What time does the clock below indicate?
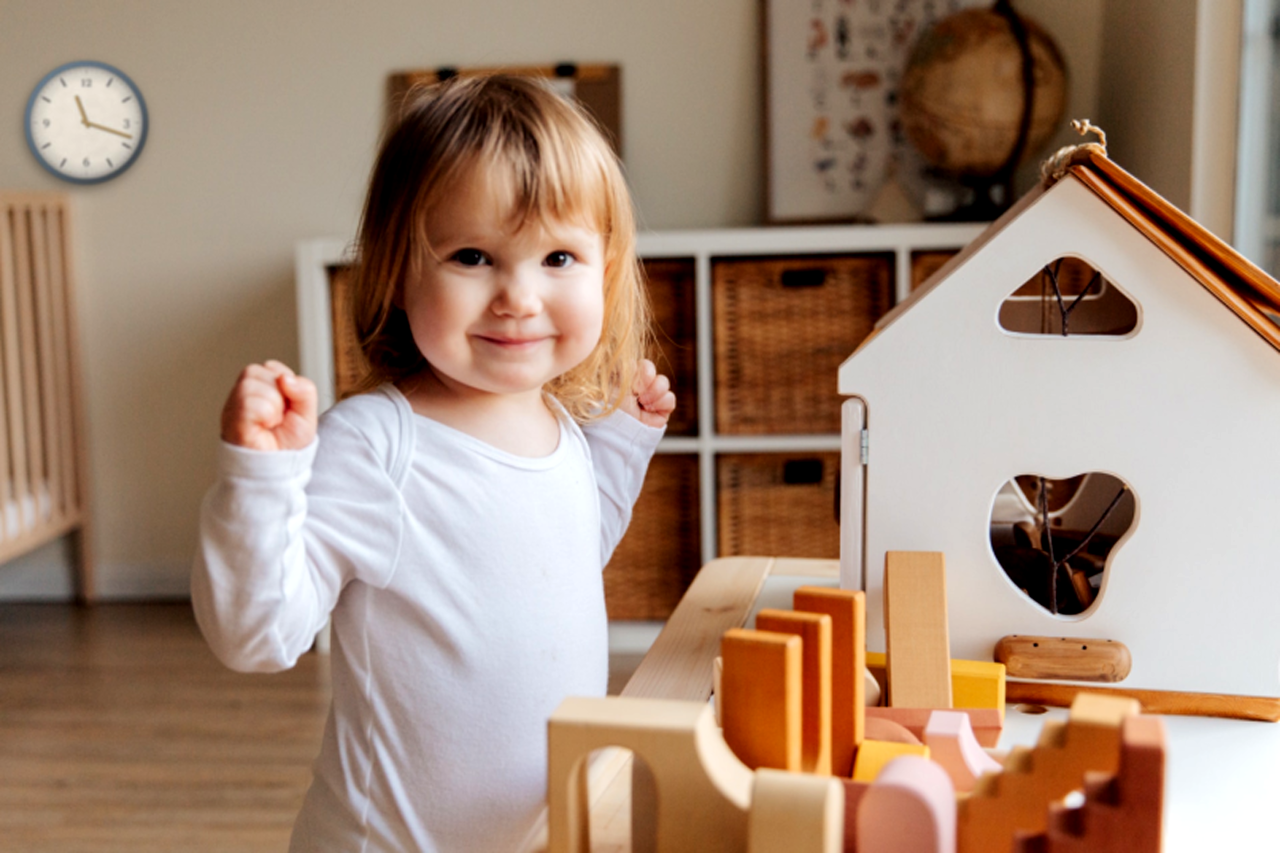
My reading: 11:18
